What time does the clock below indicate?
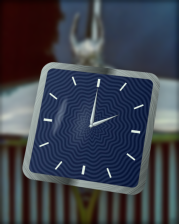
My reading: 2:00
